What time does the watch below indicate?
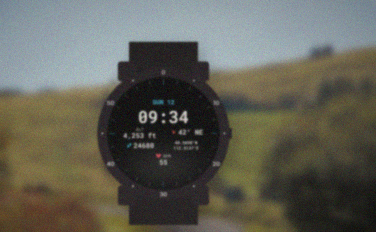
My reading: 9:34
